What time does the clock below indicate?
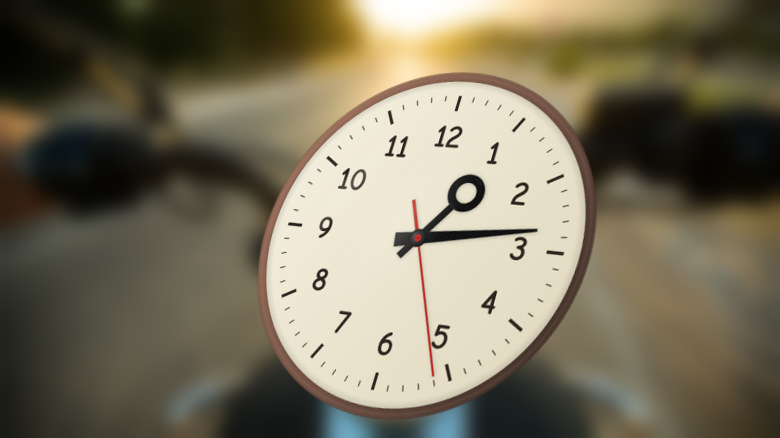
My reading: 1:13:26
